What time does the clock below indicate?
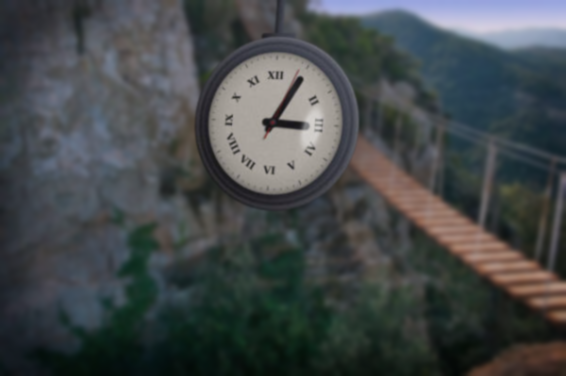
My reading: 3:05:04
